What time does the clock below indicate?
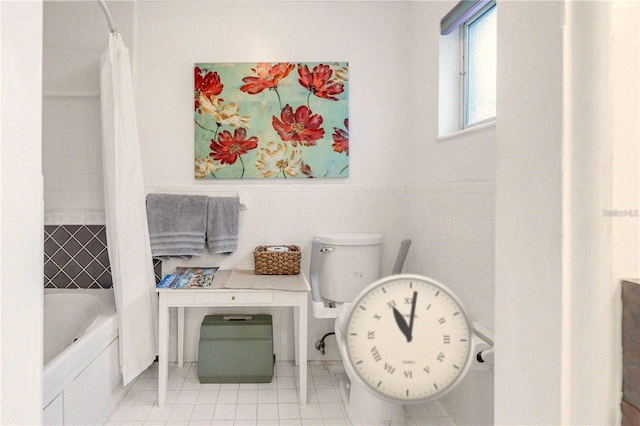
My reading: 11:01
